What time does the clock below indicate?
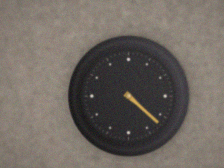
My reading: 4:22
